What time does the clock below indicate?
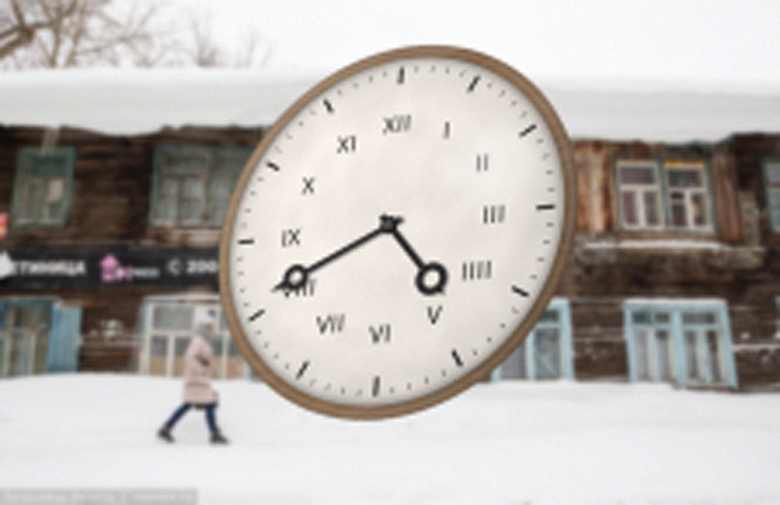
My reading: 4:41
